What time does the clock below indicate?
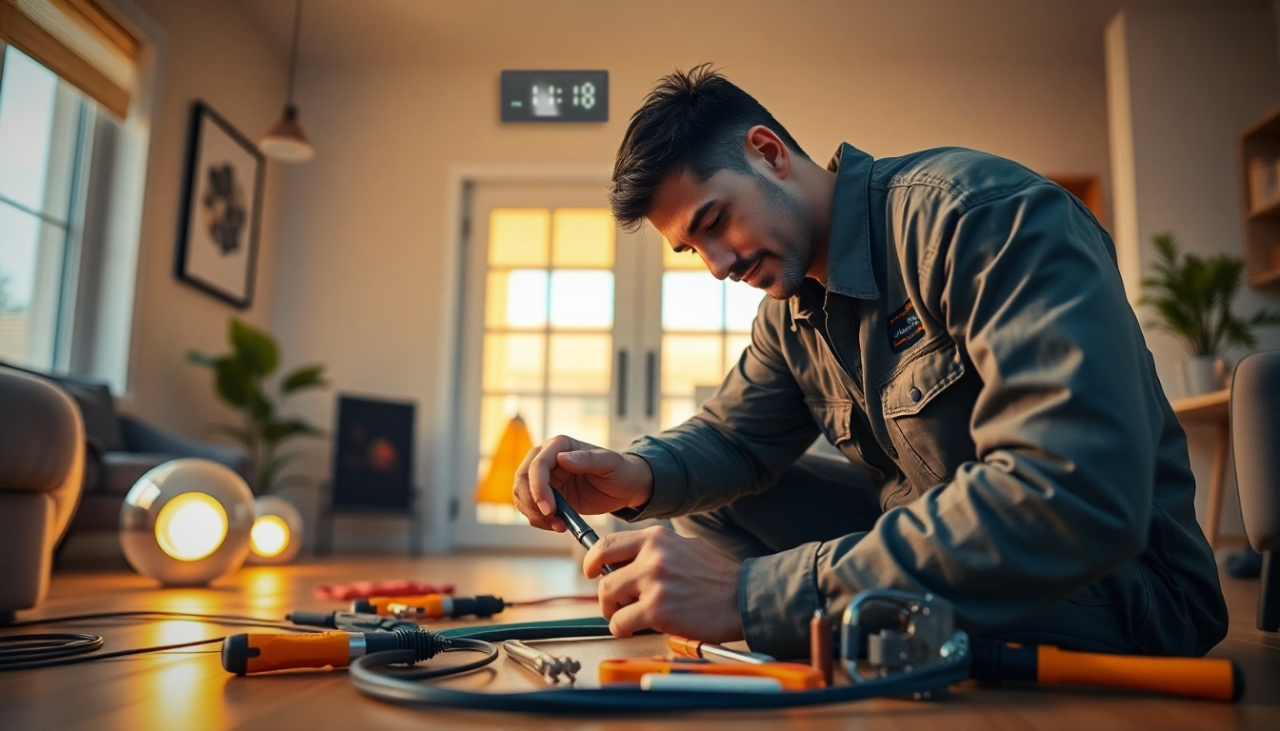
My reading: 11:18
